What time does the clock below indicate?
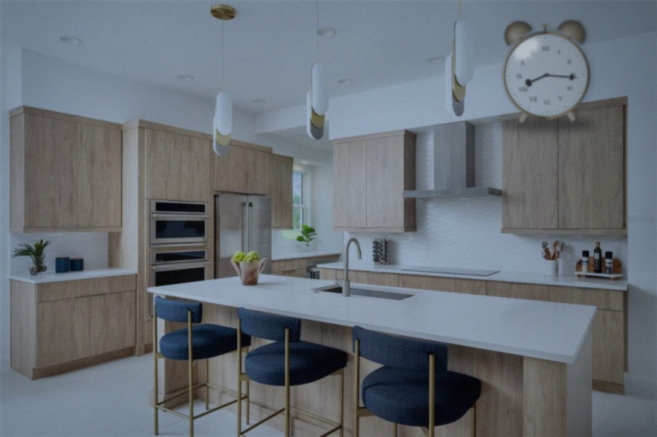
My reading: 8:16
